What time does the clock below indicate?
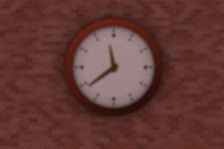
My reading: 11:39
